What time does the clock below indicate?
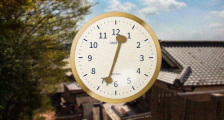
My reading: 12:33
